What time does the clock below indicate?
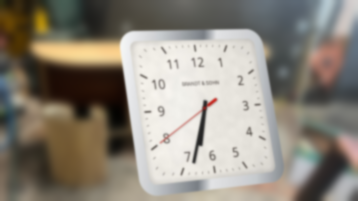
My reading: 6:33:40
